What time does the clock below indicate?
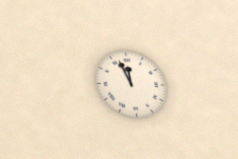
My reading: 11:57
